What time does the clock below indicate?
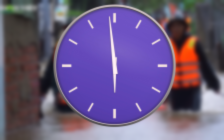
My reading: 5:59
